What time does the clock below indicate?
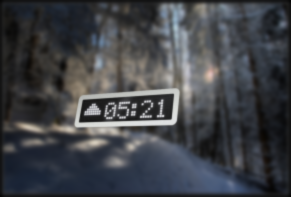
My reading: 5:21
